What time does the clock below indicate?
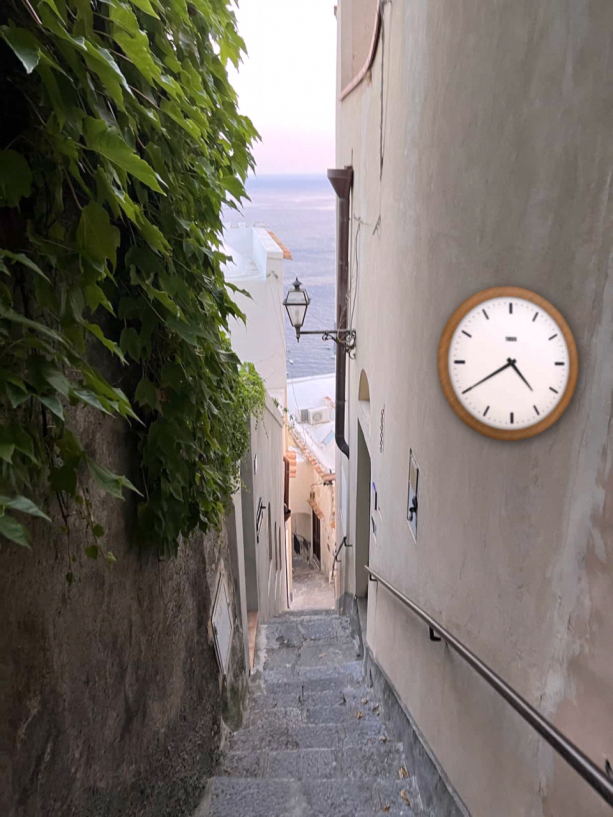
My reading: 4:40
